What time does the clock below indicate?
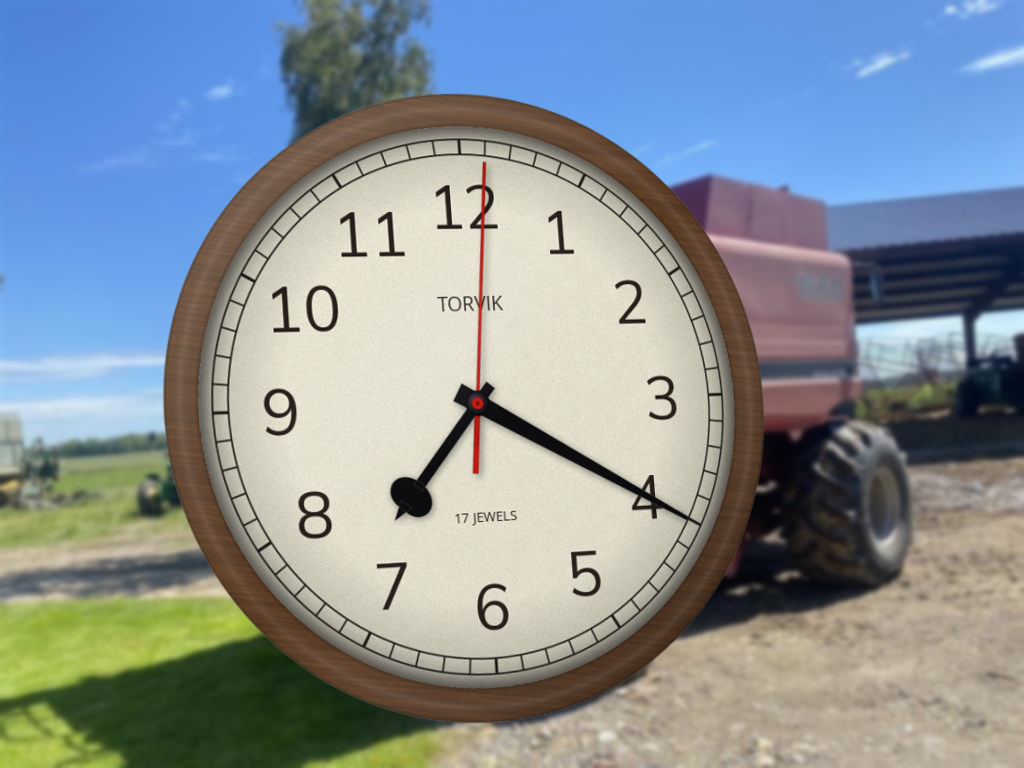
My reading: 7:20:01
